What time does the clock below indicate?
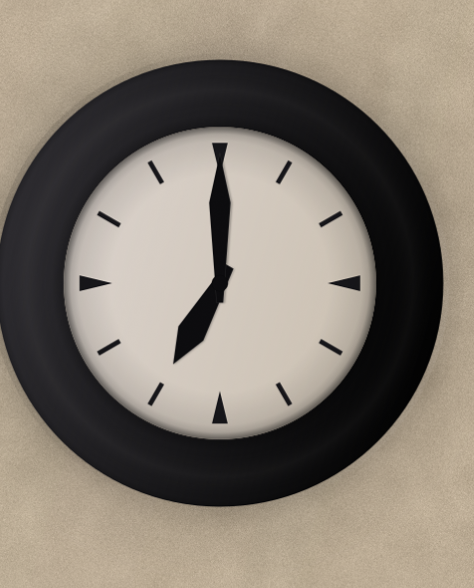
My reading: 7:00
